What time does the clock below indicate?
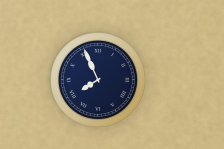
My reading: 7:56
